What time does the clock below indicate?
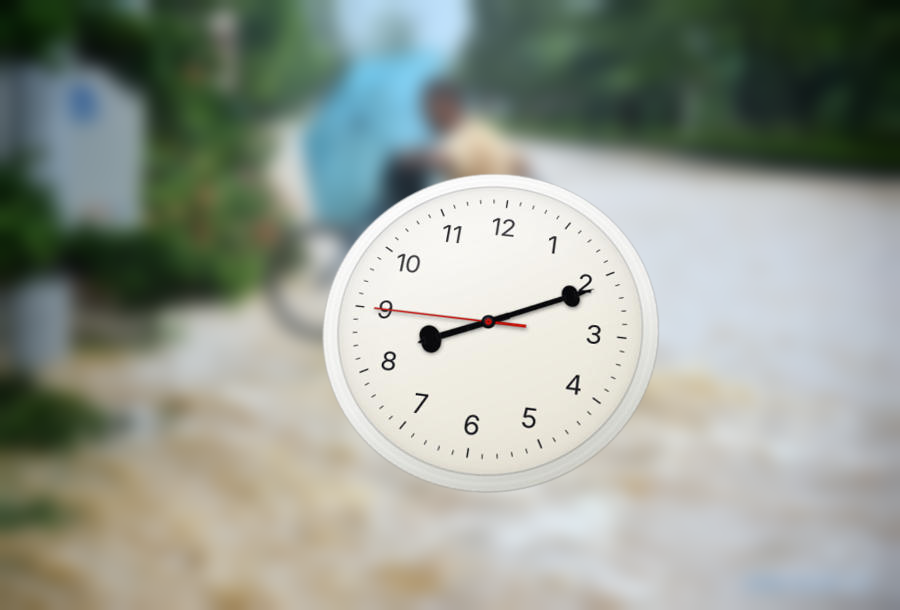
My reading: 8:10:45
